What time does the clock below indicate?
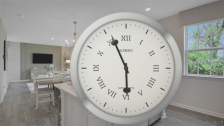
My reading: 5:56
